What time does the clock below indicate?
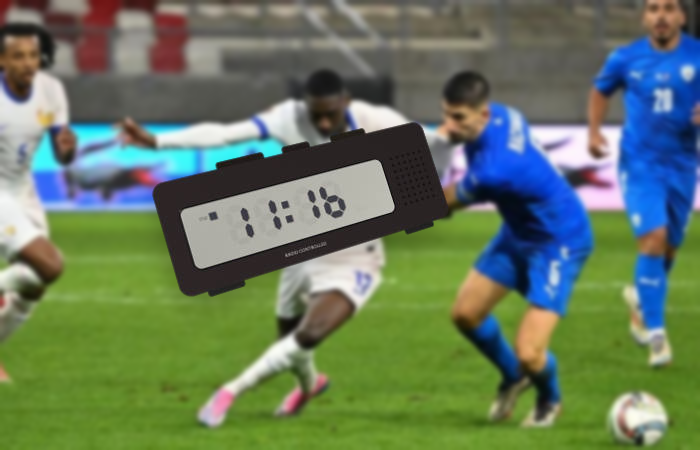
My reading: 11:16
